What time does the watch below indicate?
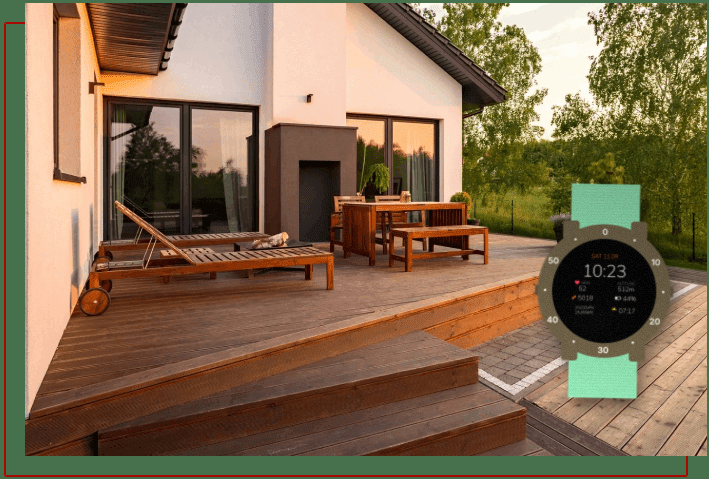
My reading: 10:23
